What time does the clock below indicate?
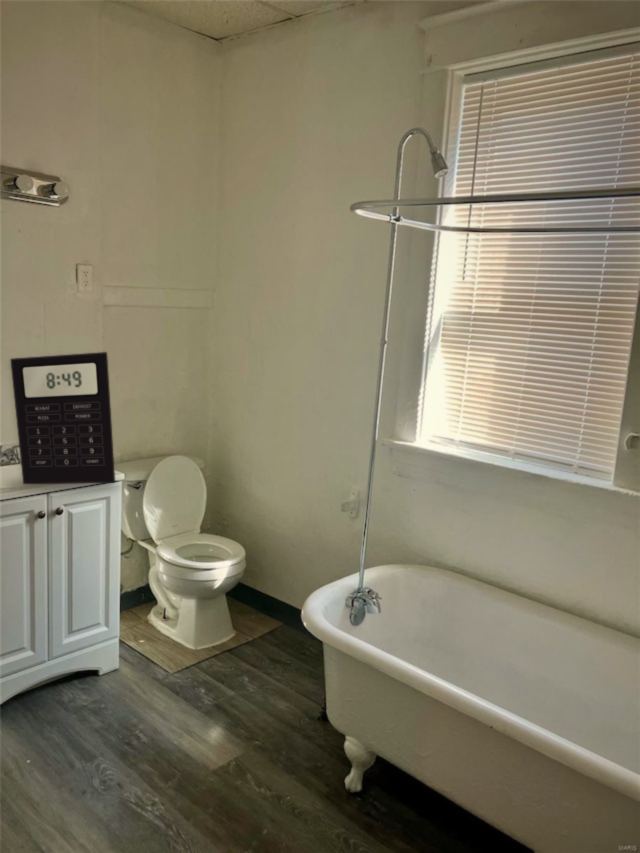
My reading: 8:49
